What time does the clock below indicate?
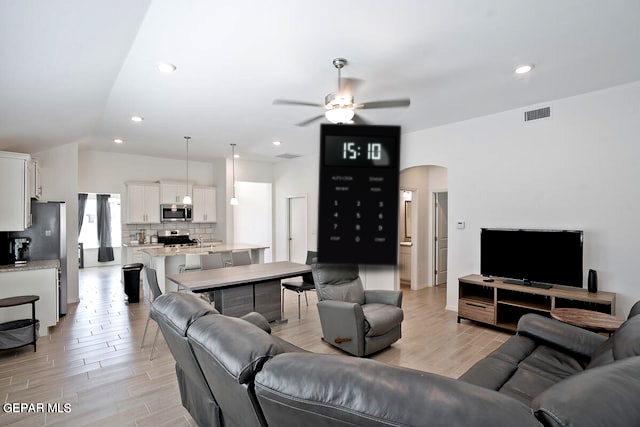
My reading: 15:10
